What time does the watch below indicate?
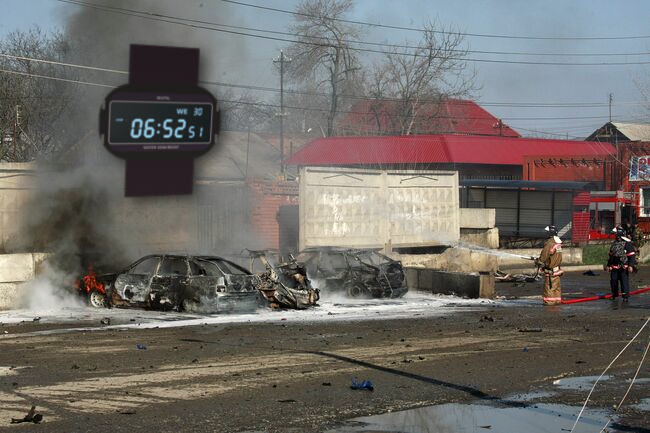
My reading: 6:52:51
